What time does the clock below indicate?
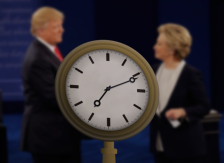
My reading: 7:11
